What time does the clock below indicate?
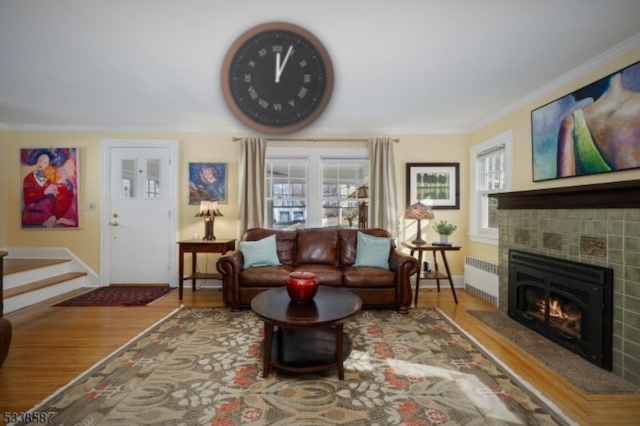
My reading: 12:04
